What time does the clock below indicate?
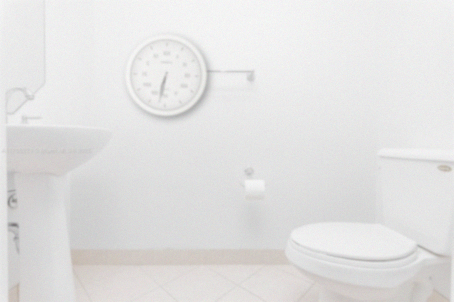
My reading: 6:32
